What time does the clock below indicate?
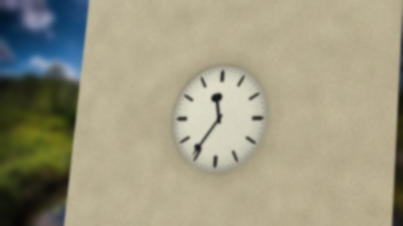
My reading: 11:36
